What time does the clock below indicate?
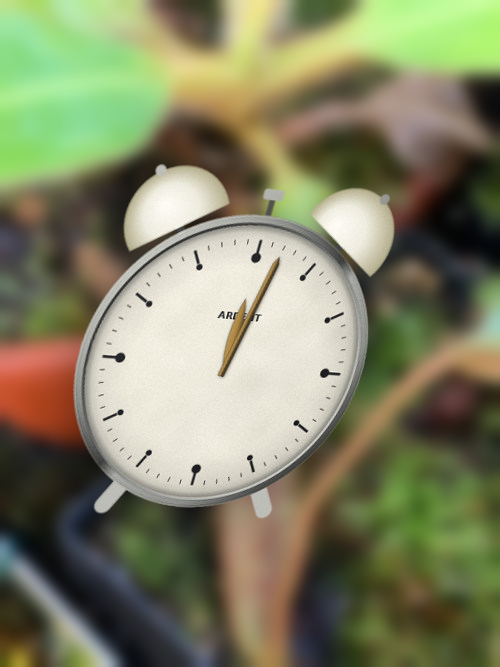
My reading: 12:02
